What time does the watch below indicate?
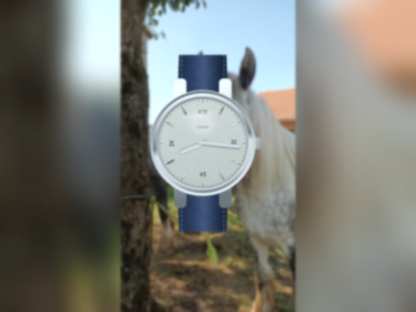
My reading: 8:16
